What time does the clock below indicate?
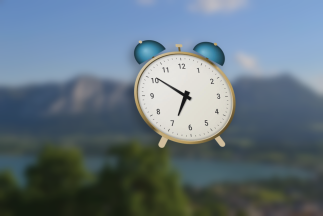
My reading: 6:51
